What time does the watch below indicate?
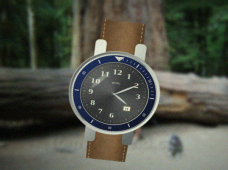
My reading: 4:10
